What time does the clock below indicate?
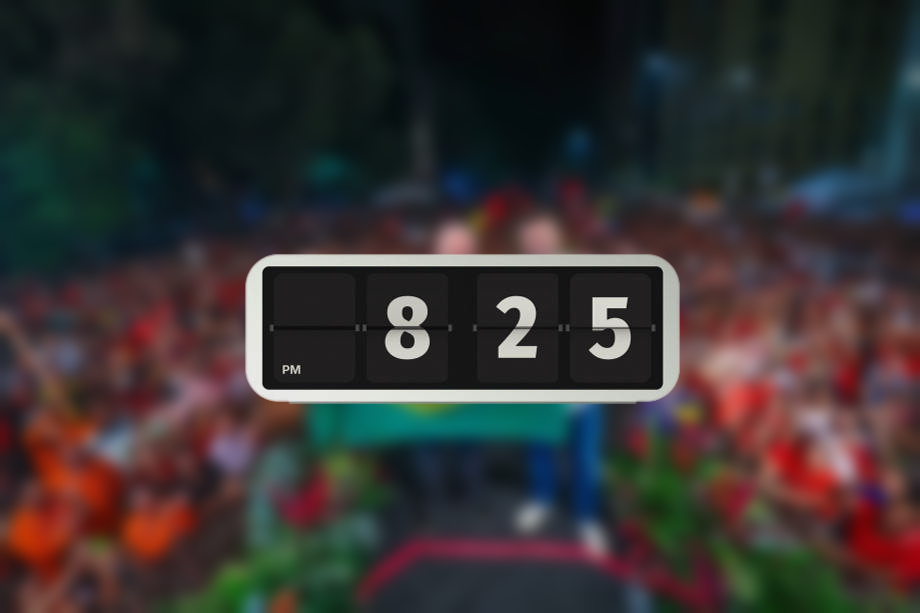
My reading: 8:25
